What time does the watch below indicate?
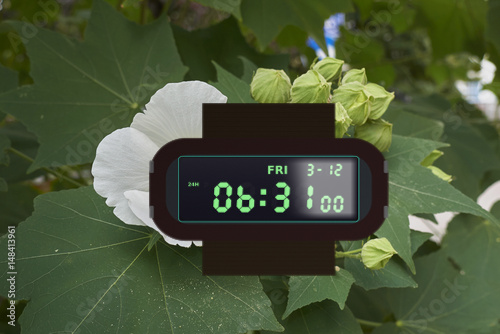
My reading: 6:31:00
